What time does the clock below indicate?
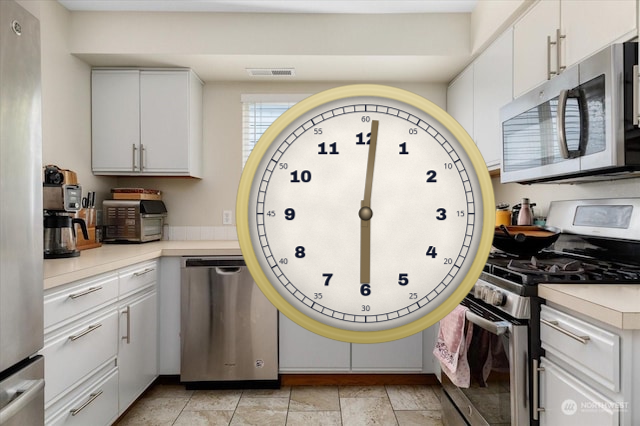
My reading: 6:01
